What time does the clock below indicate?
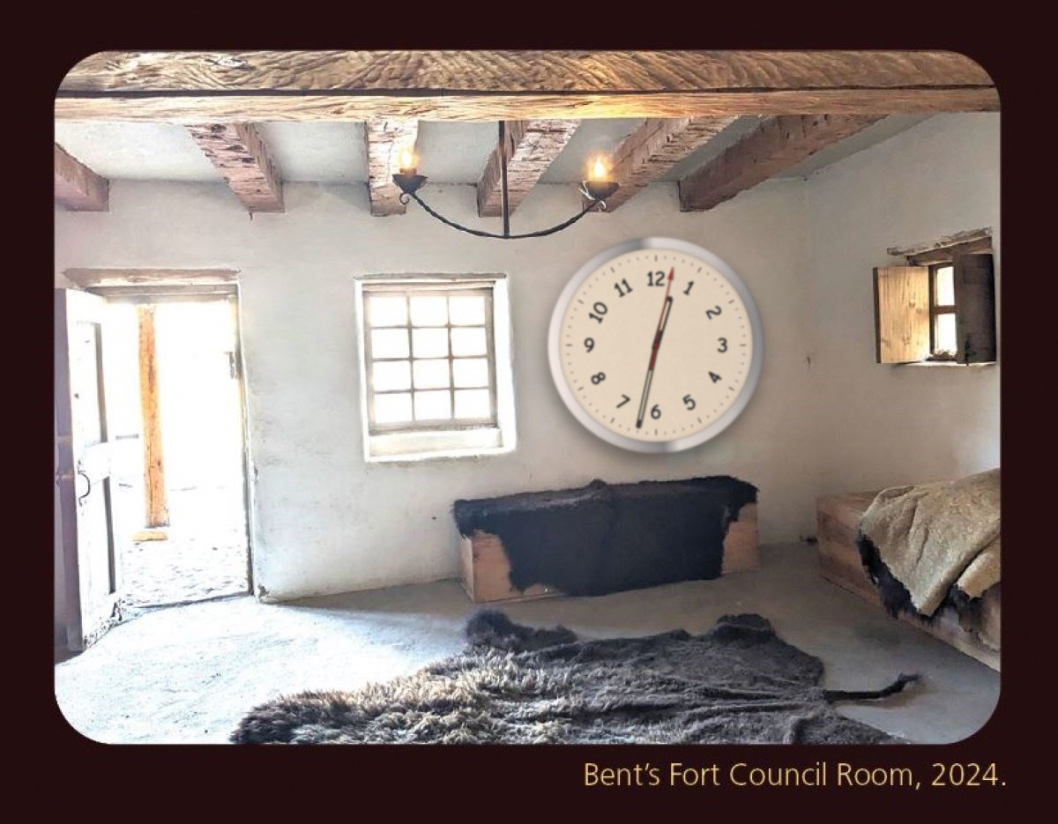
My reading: 12:32:02
